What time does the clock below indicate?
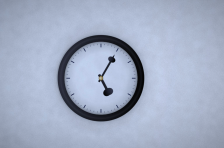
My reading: 5:05
